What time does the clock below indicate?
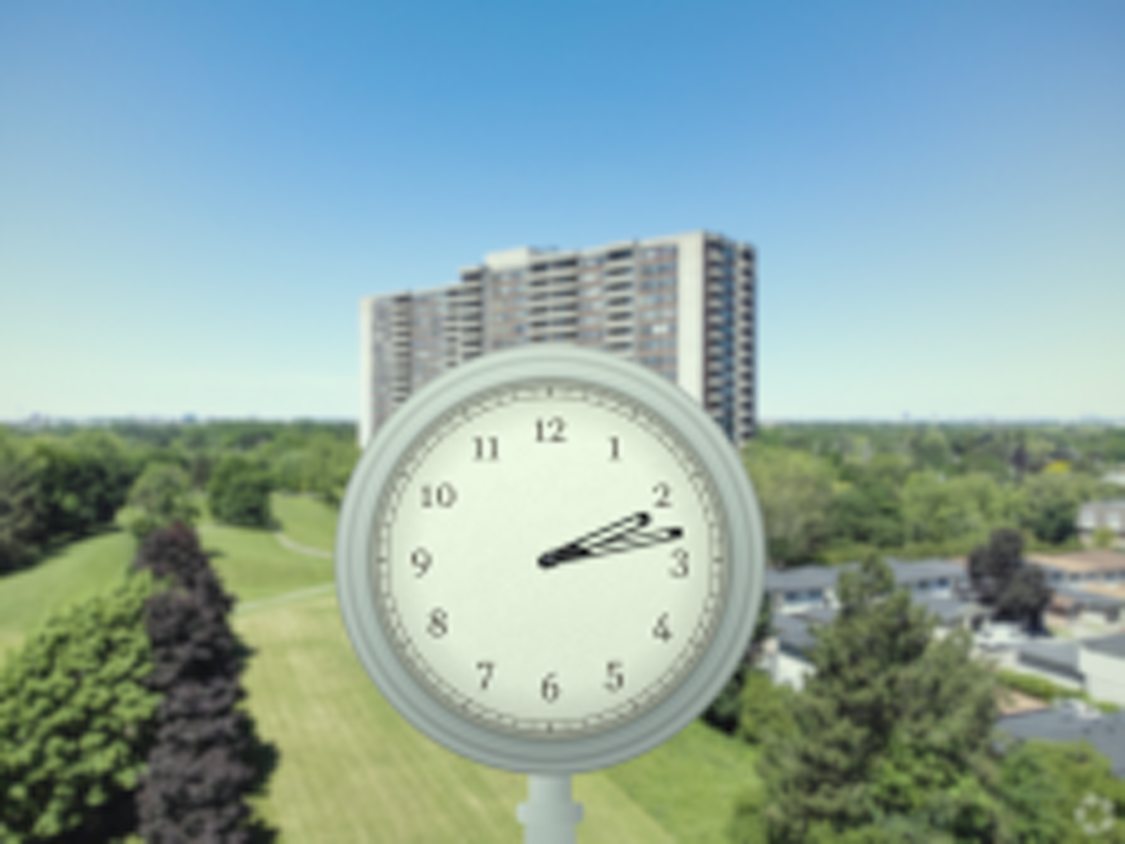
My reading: 2:13
